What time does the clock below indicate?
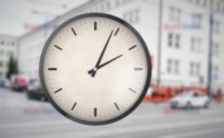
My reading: 2:04
